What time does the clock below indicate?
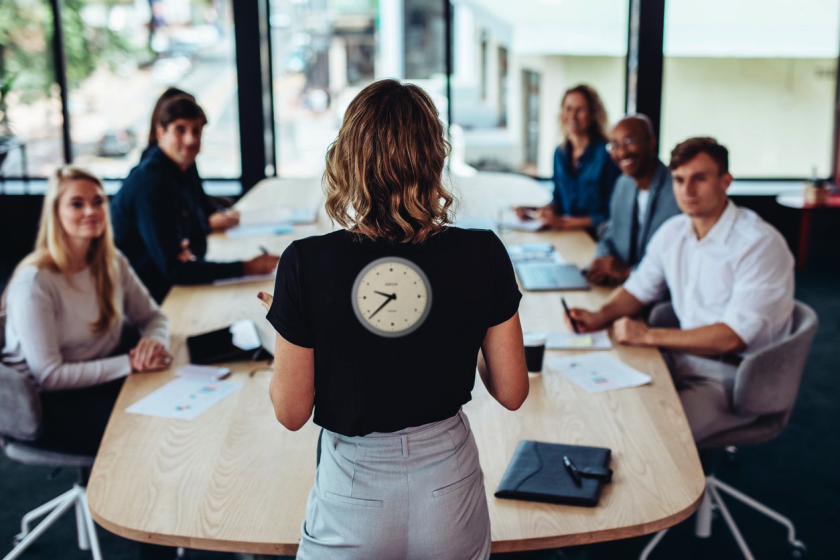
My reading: 9:38
